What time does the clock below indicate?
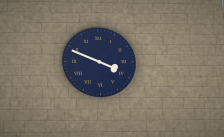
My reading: 3:49
